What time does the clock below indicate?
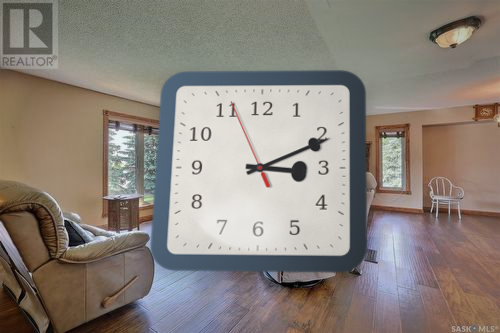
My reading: 3:10:56
